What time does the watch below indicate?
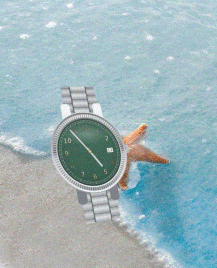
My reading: 4:54
